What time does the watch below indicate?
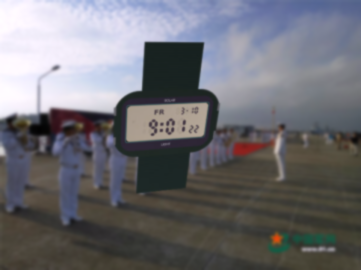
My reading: 9:01
